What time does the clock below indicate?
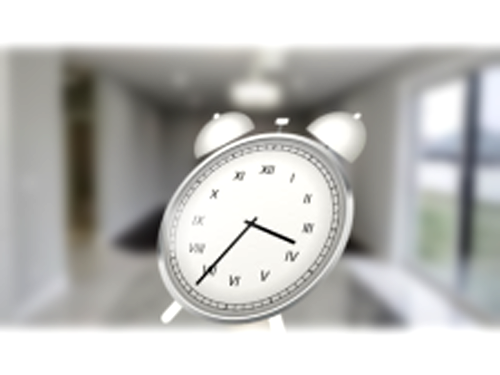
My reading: 3:35
